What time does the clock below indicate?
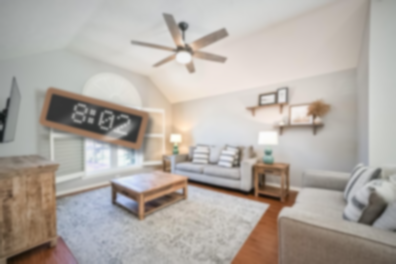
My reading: 8:02
